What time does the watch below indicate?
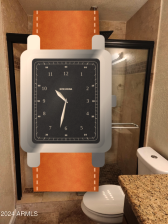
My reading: 10:32
